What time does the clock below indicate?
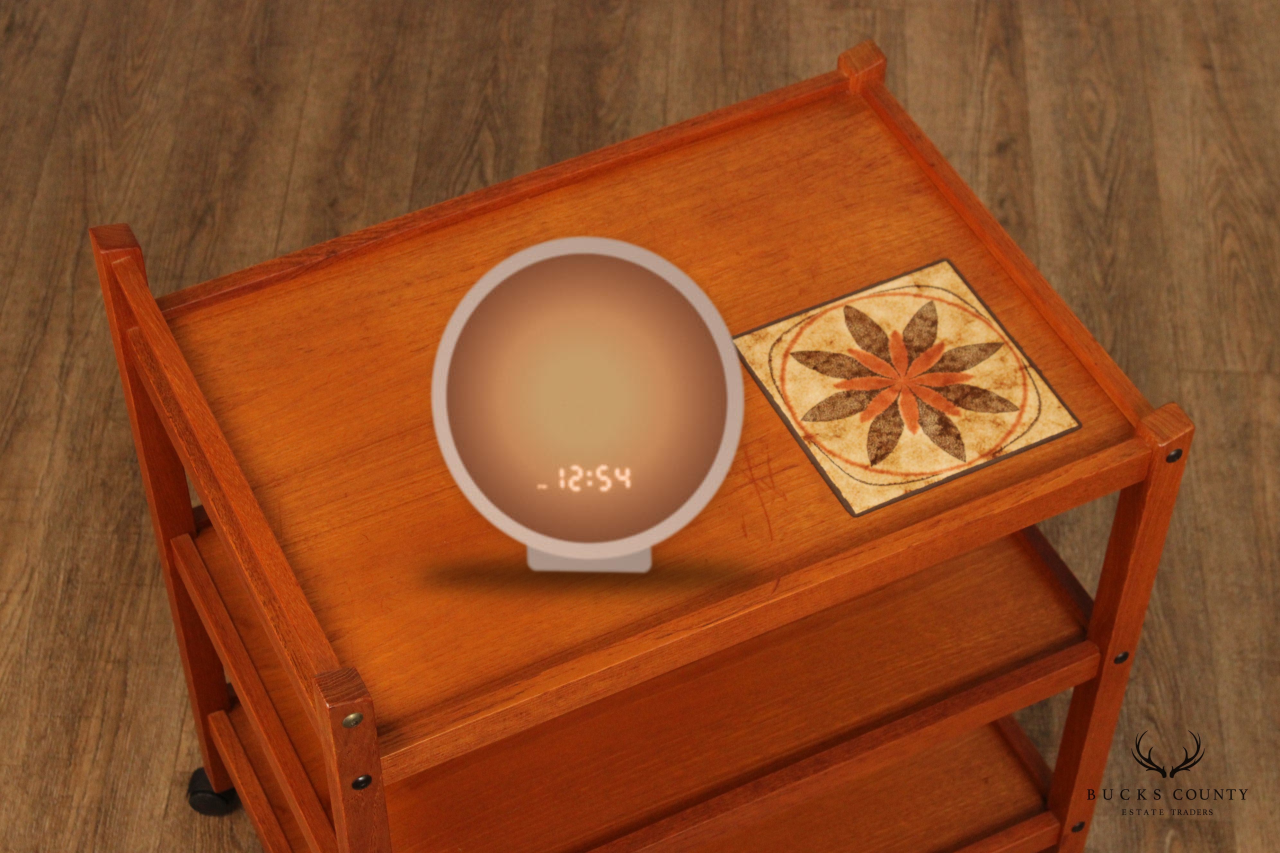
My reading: 12:54
